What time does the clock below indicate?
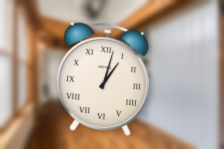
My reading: 1:02
